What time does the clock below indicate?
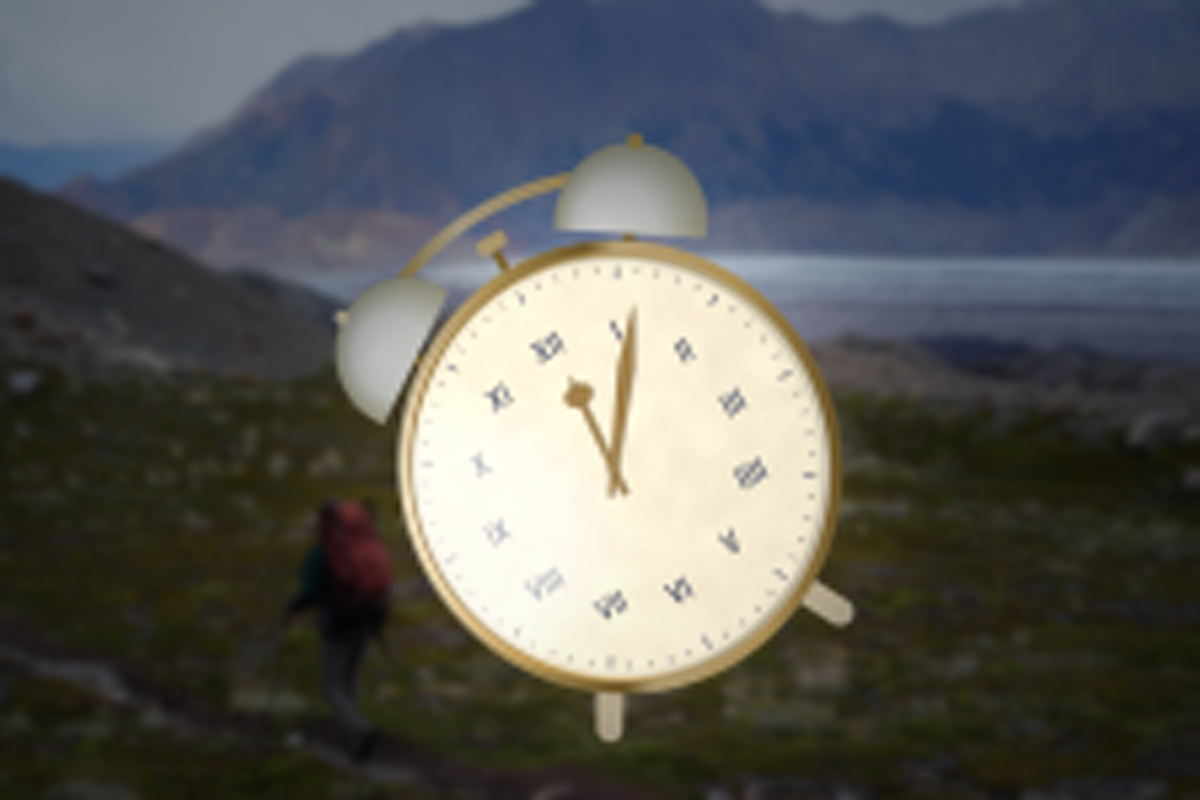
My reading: 12:06
